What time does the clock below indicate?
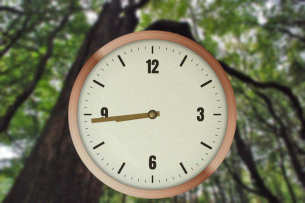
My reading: 8:44
